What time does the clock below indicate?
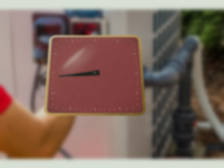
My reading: 8:44
